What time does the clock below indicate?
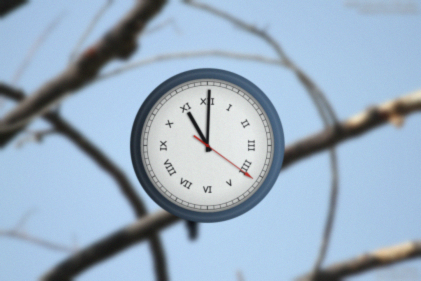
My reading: 11:00:21
